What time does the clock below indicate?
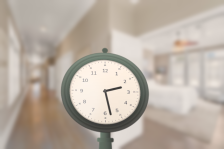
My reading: 2:28
